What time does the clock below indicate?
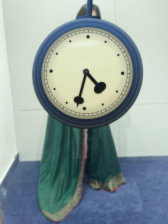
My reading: 4:32
